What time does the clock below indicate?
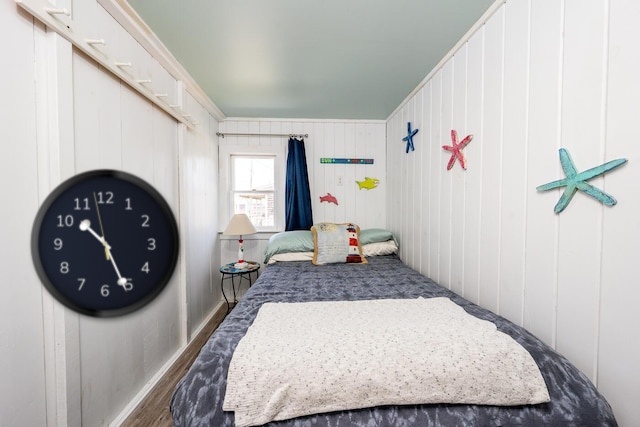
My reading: 10:25:58
